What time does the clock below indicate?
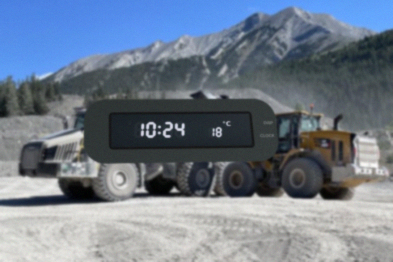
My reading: 10:24
